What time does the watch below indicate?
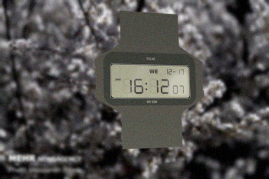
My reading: 16:12:07
